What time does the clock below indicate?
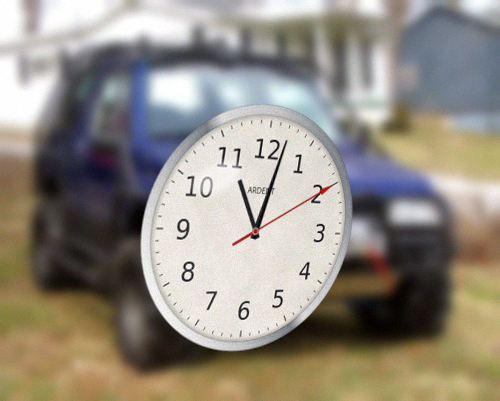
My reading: 11:02:10
